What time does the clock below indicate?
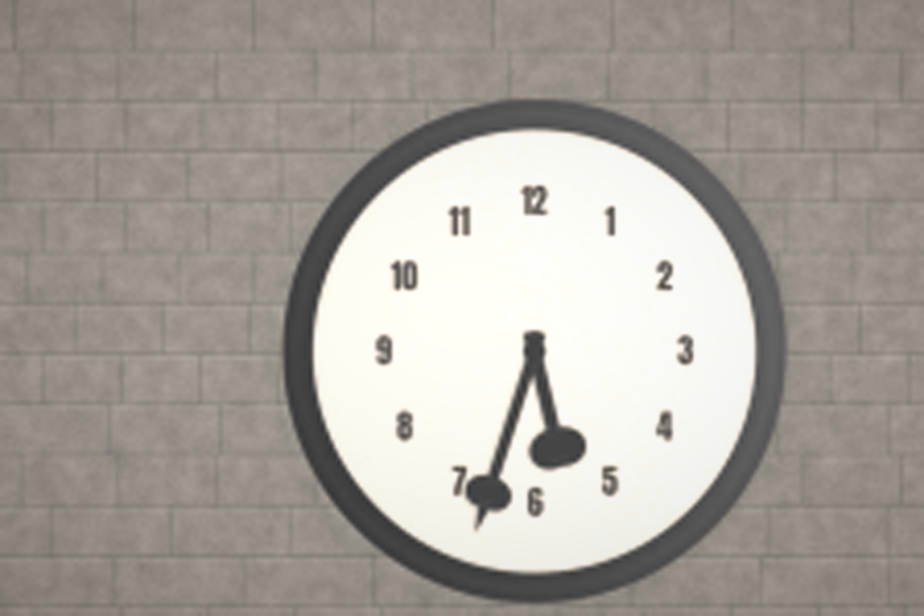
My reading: 5:33
